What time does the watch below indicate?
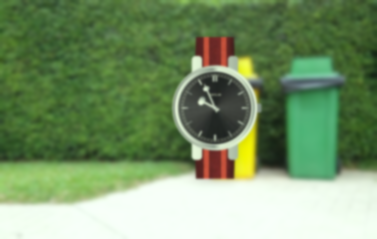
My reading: 9:56
